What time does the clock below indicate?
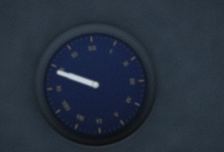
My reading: 9:49
